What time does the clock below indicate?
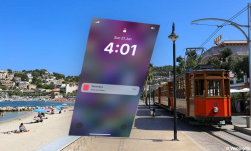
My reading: 4:01
